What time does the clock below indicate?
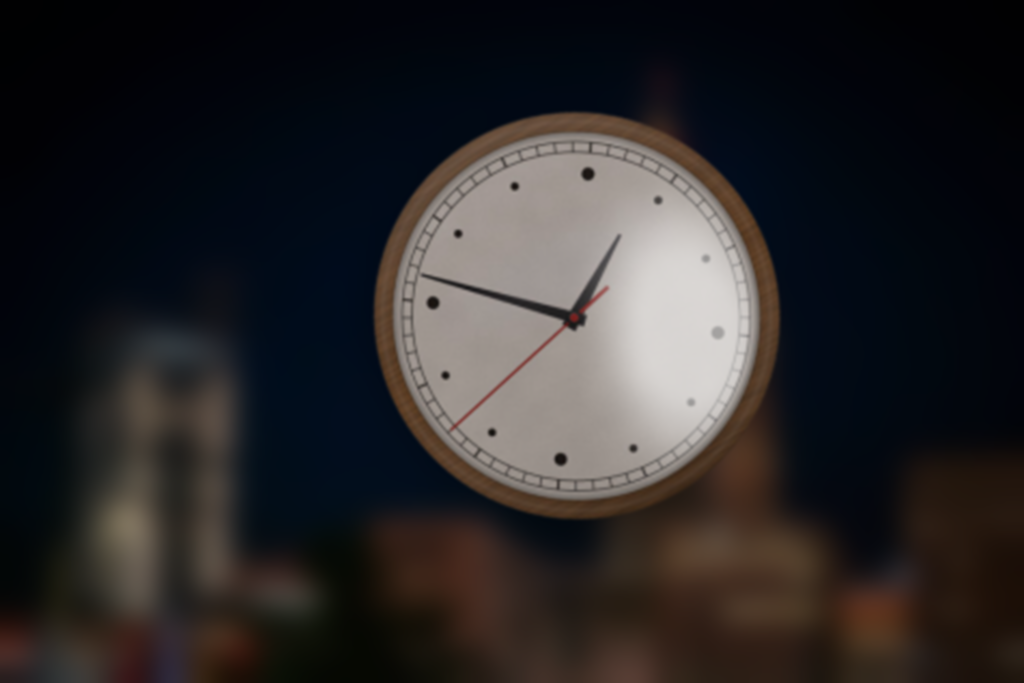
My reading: 12:46:37
